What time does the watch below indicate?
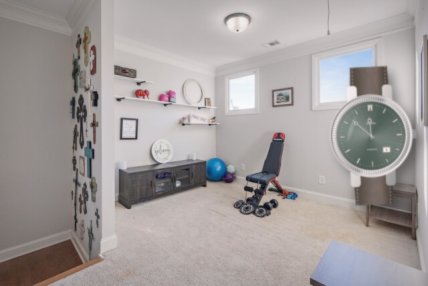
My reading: 11:52
